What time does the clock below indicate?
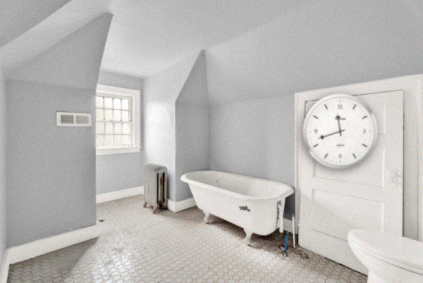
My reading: 11:42
